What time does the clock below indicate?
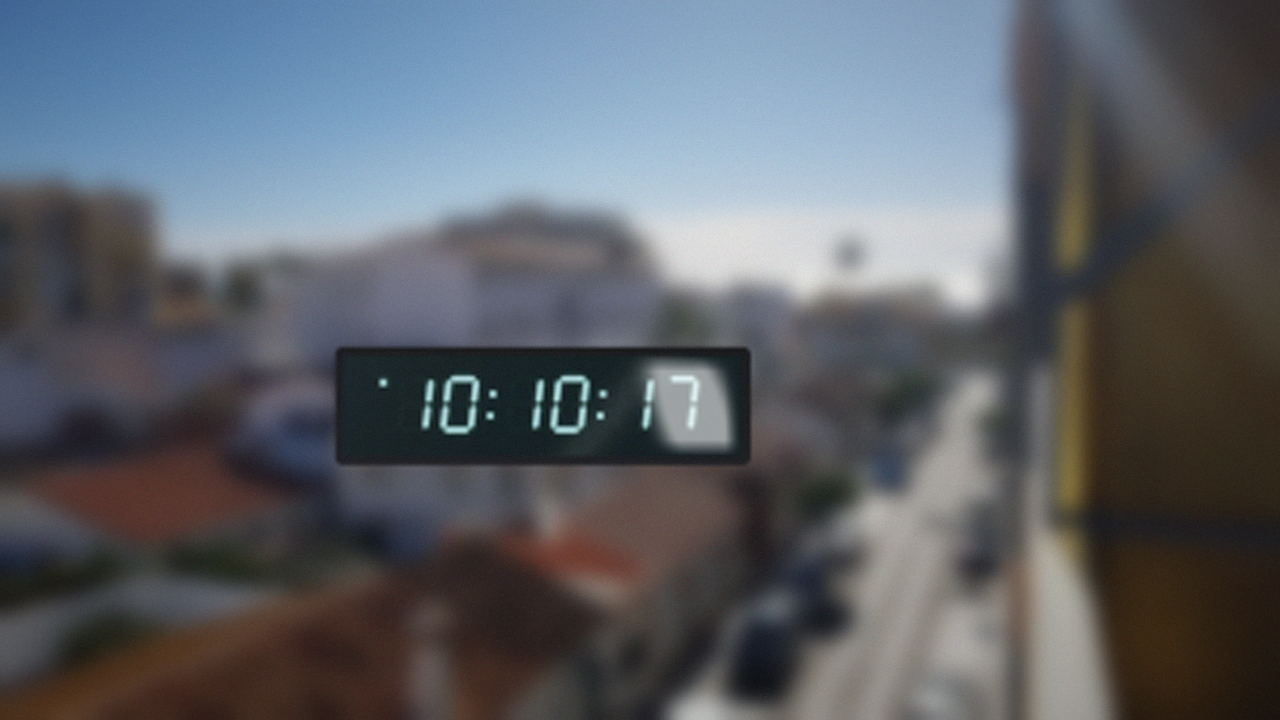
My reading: 10:10:17
